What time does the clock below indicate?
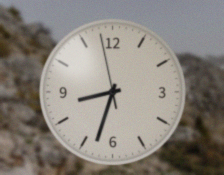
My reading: 8:32:58
